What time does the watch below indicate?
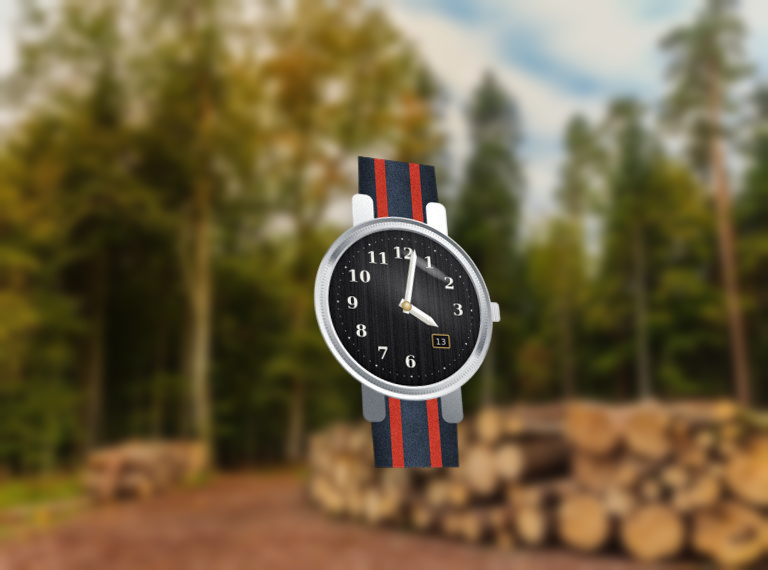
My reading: 4:02
